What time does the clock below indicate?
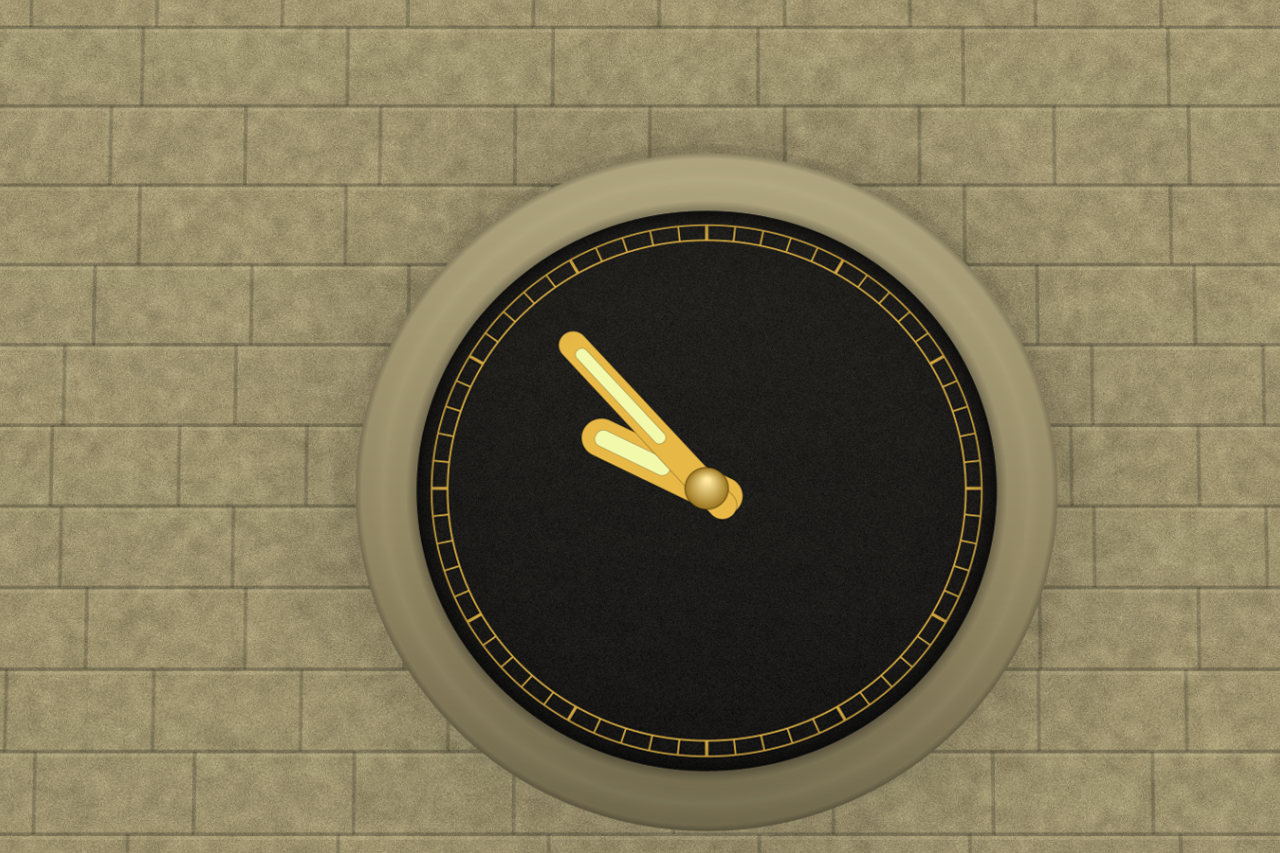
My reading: 9:53
